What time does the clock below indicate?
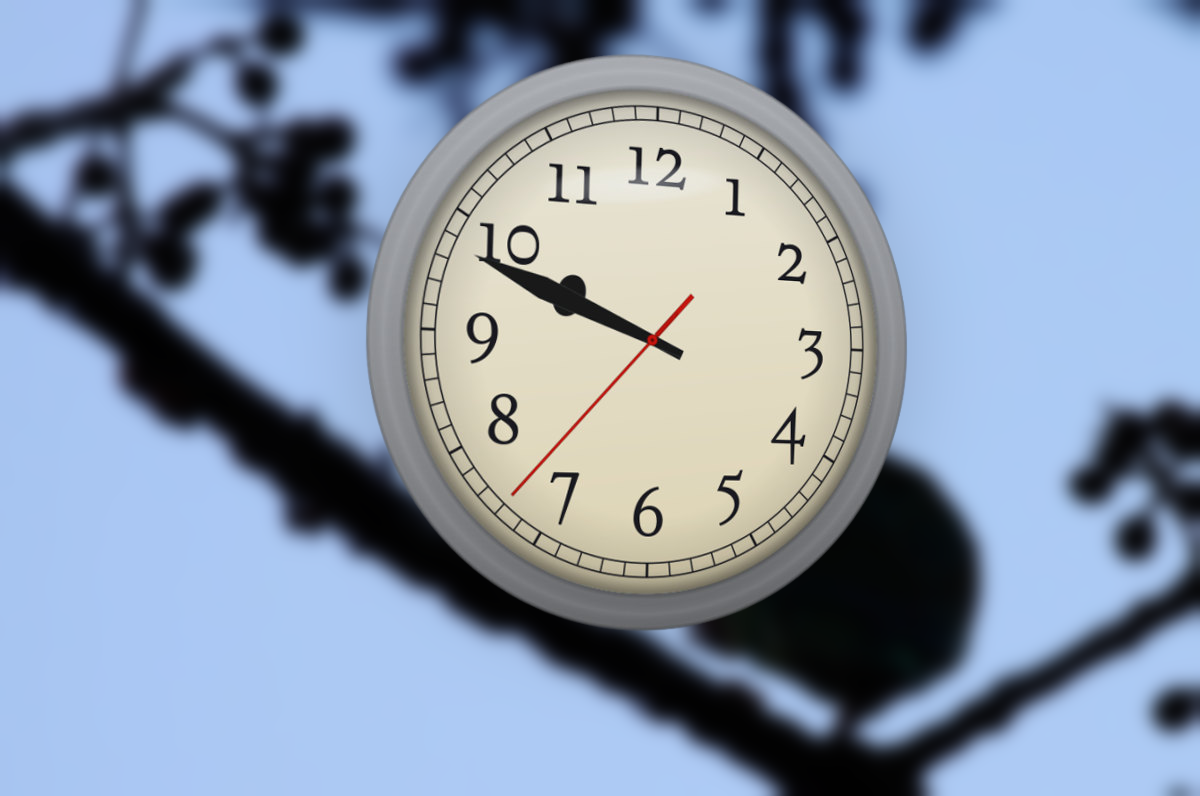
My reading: 9:48:37
